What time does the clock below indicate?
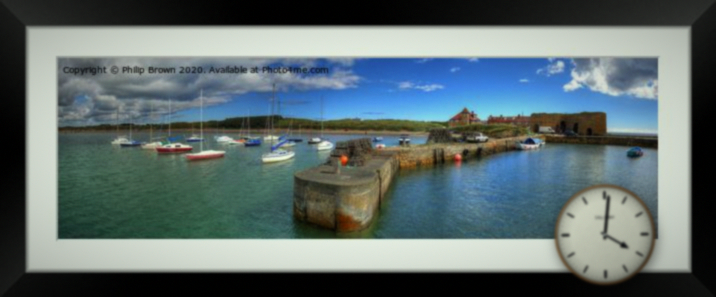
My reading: 4:01
